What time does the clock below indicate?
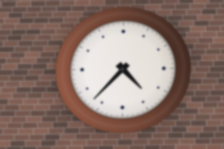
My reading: 4:37
